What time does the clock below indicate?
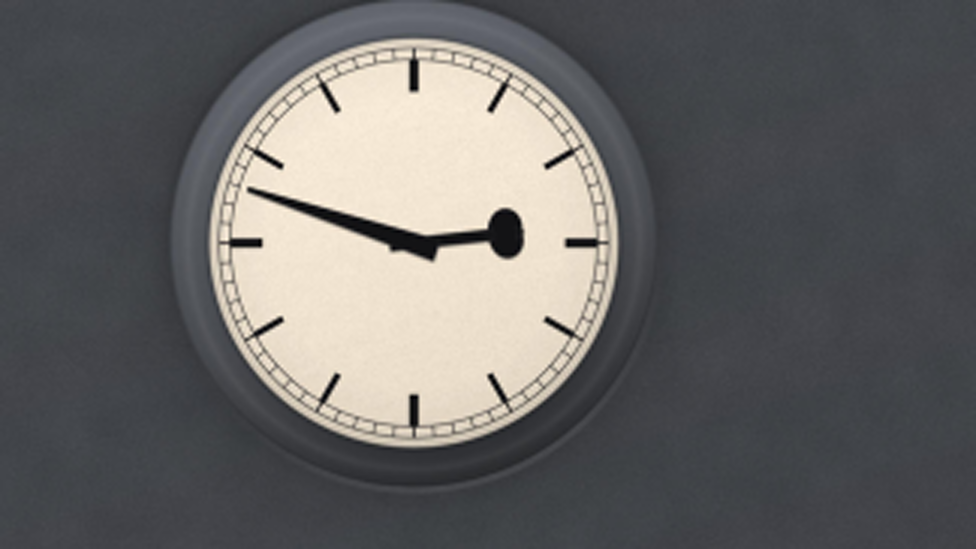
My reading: 2:48
